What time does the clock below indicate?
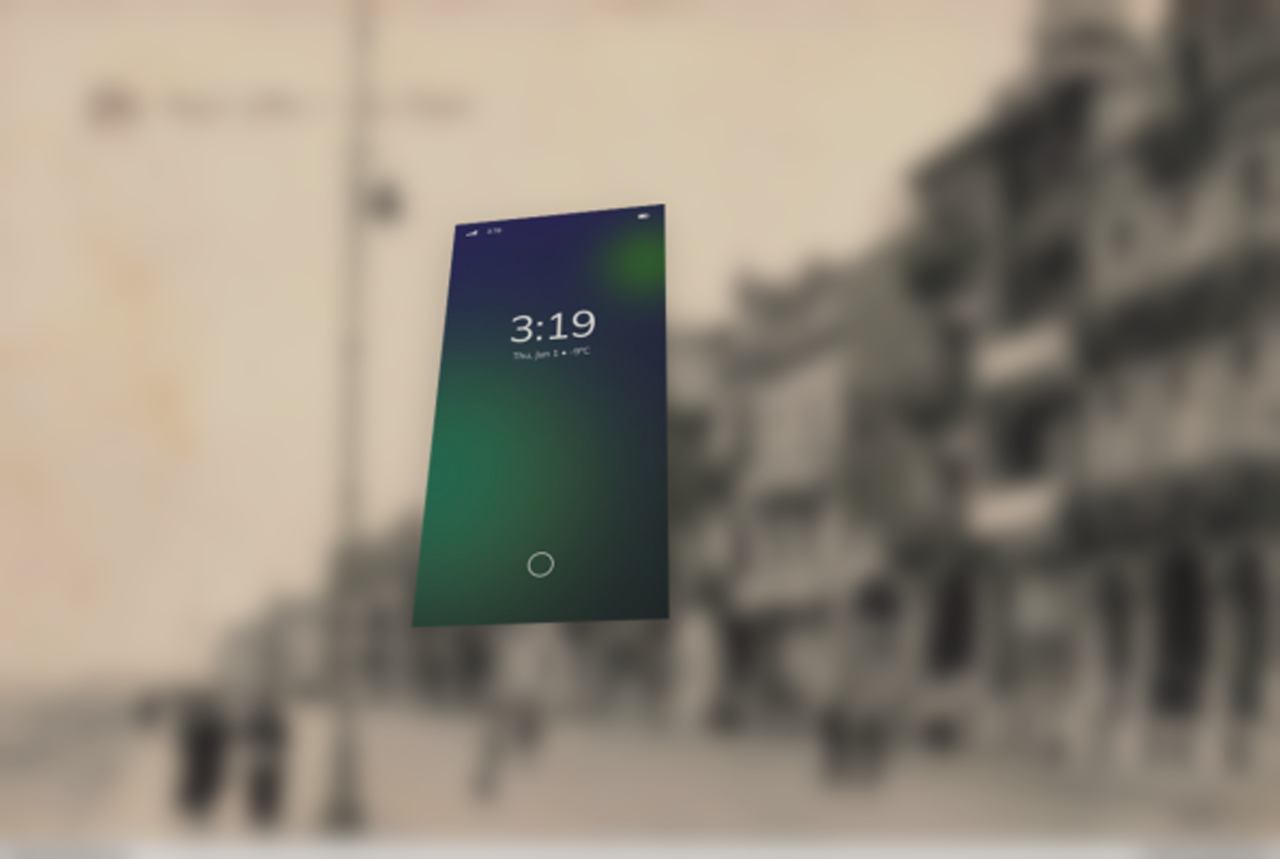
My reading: 3:19
